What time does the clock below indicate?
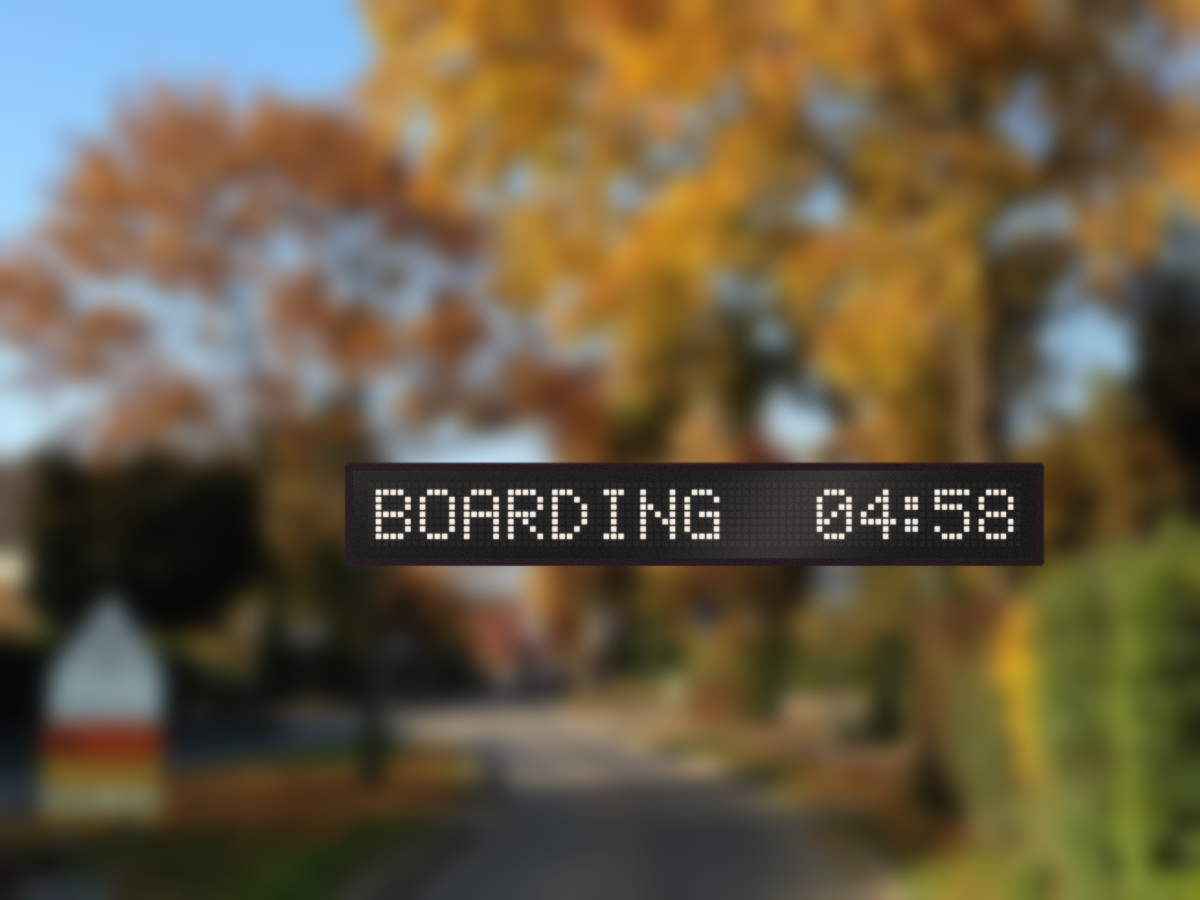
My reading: 4:58
